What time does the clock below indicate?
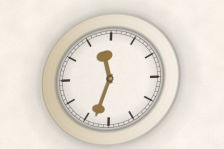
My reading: 11:33
